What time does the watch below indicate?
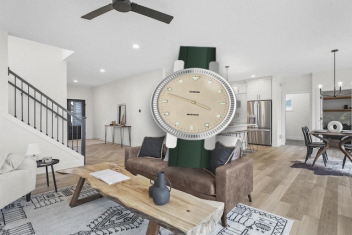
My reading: 3:48
